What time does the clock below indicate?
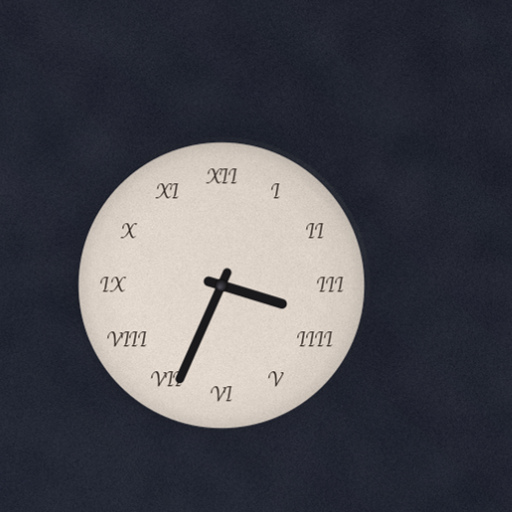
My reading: 3:34
